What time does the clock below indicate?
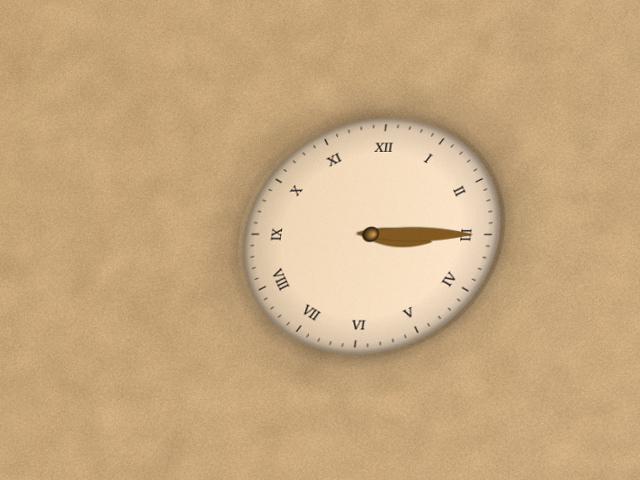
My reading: 3:15
